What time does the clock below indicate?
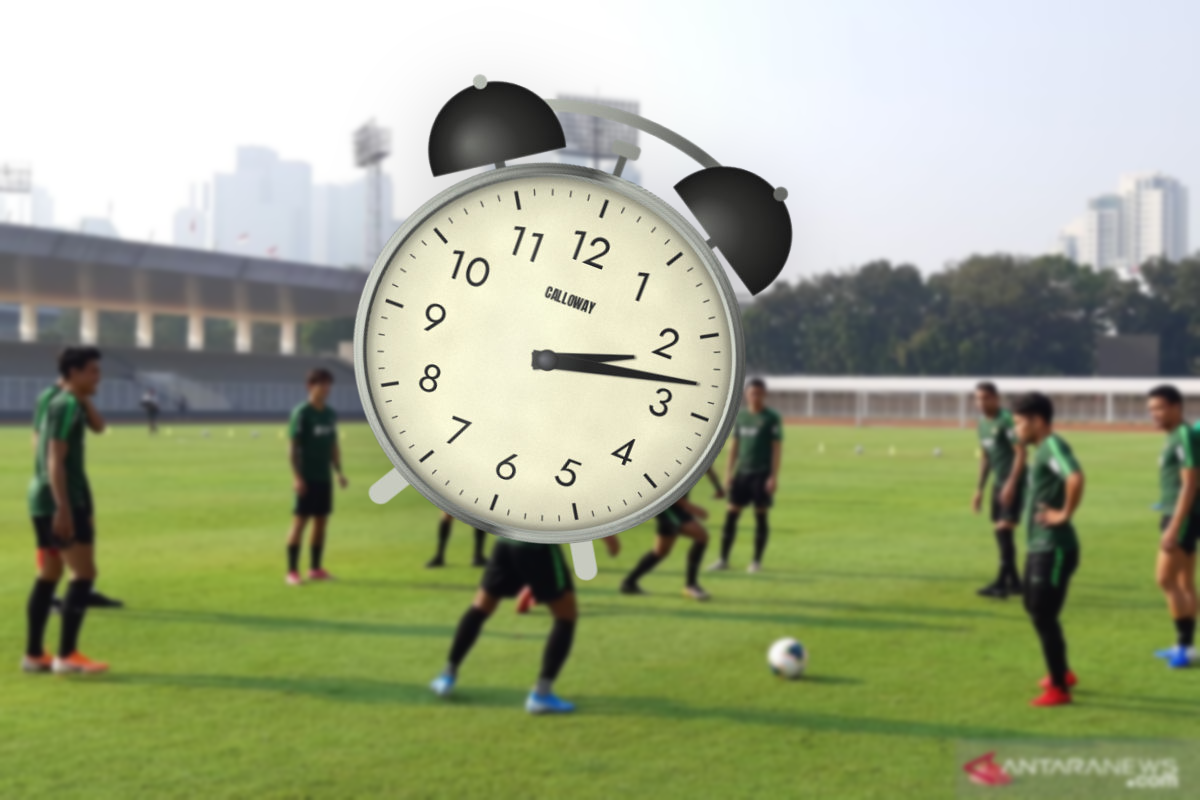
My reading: 2:13
